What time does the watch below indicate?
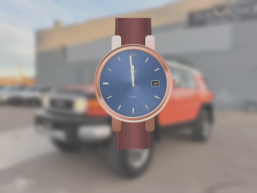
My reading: 11:59
